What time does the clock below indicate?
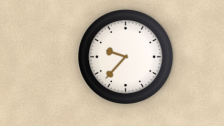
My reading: 9:37
